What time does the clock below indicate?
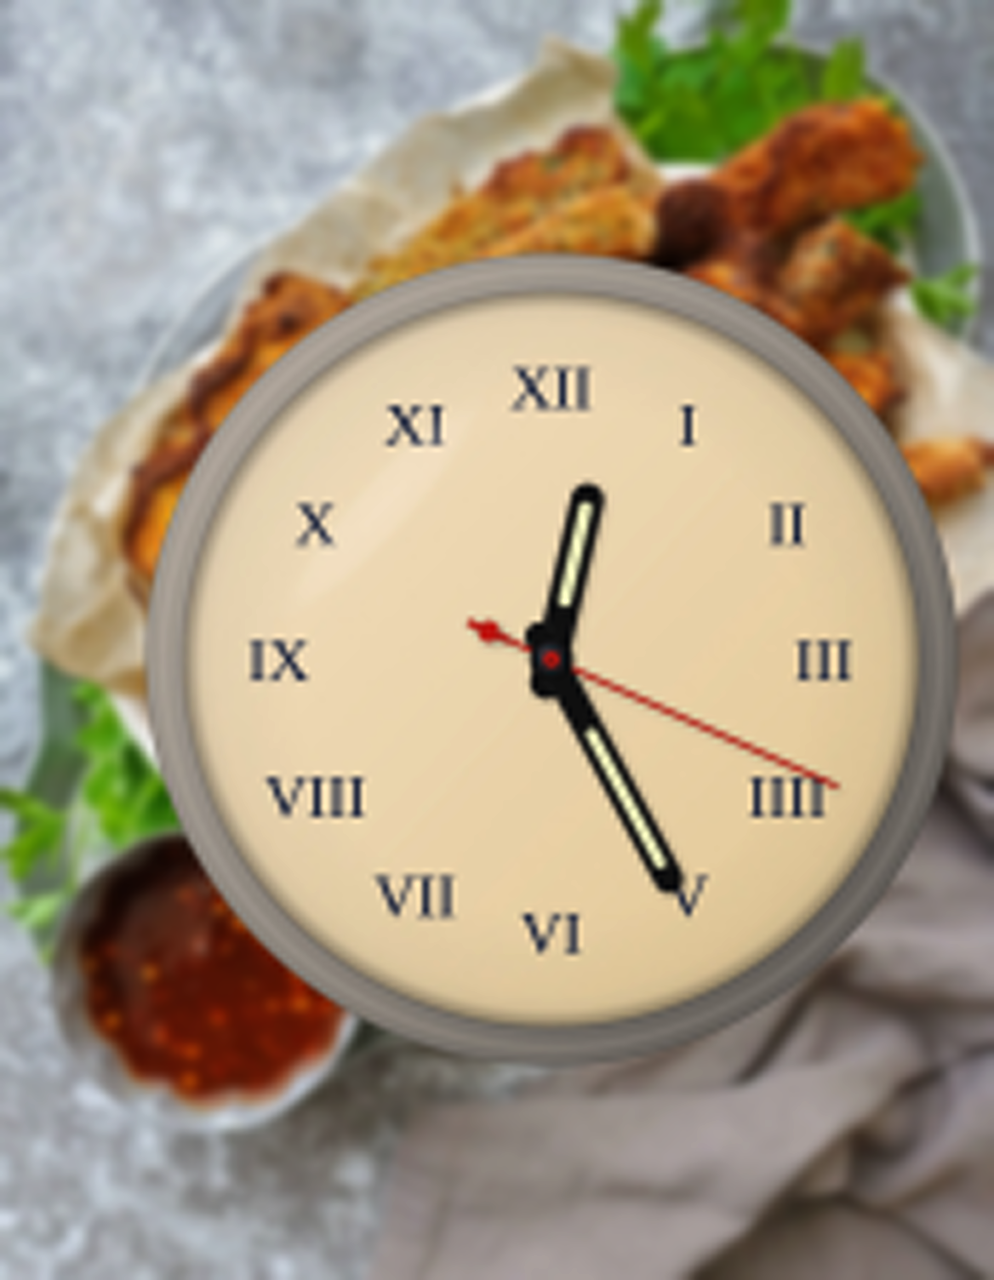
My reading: 12:25:19
